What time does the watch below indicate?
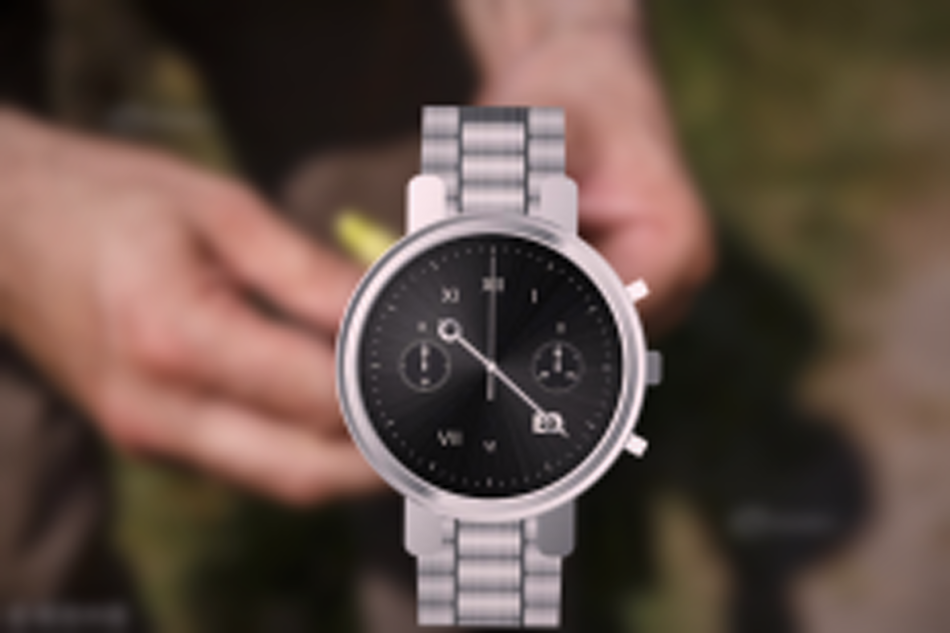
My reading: 10:22
